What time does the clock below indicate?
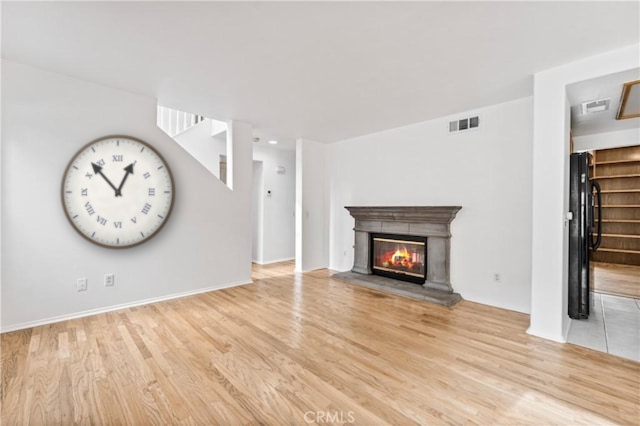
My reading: 12:53
